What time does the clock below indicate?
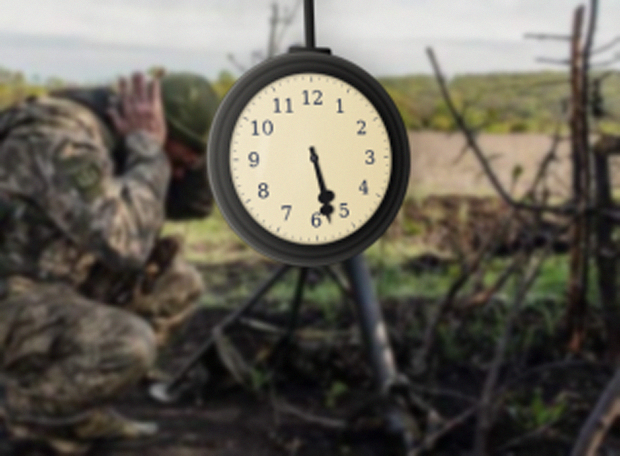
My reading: 5:28
